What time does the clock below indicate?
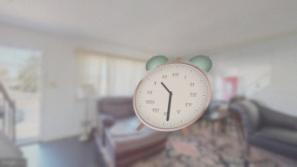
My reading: 10:29
